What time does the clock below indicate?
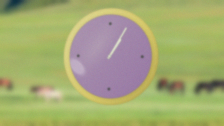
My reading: 1:05
